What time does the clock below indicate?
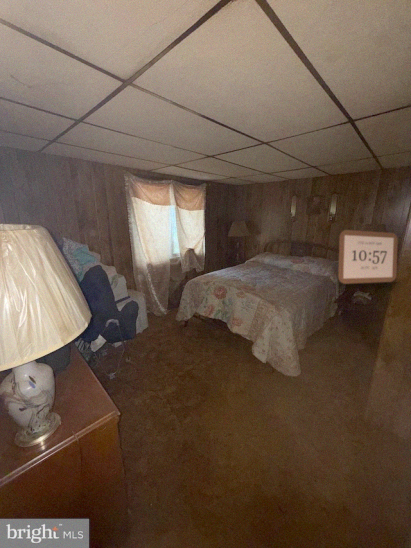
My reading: 10:57
